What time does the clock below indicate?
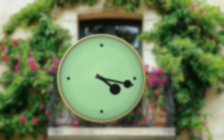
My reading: 4:17
